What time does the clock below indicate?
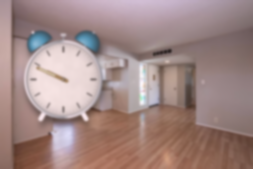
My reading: 9:49
